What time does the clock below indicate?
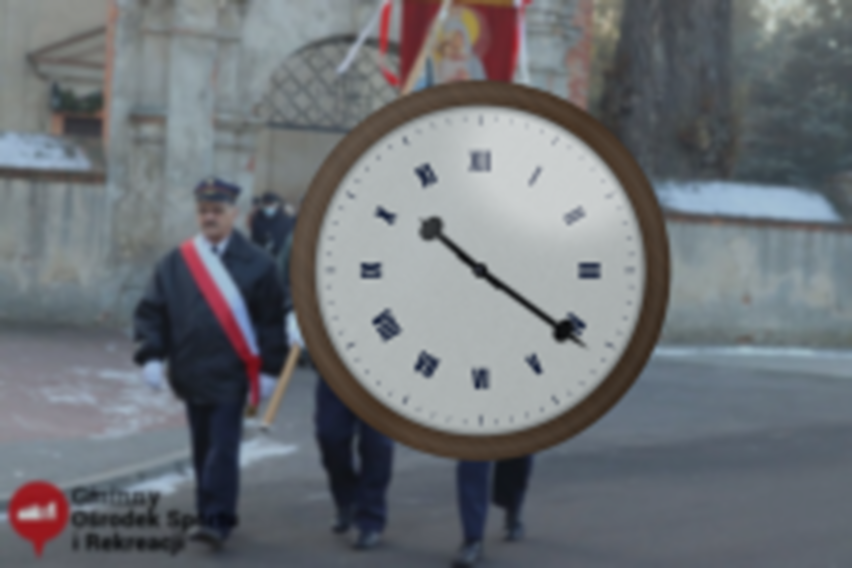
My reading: 10:21
